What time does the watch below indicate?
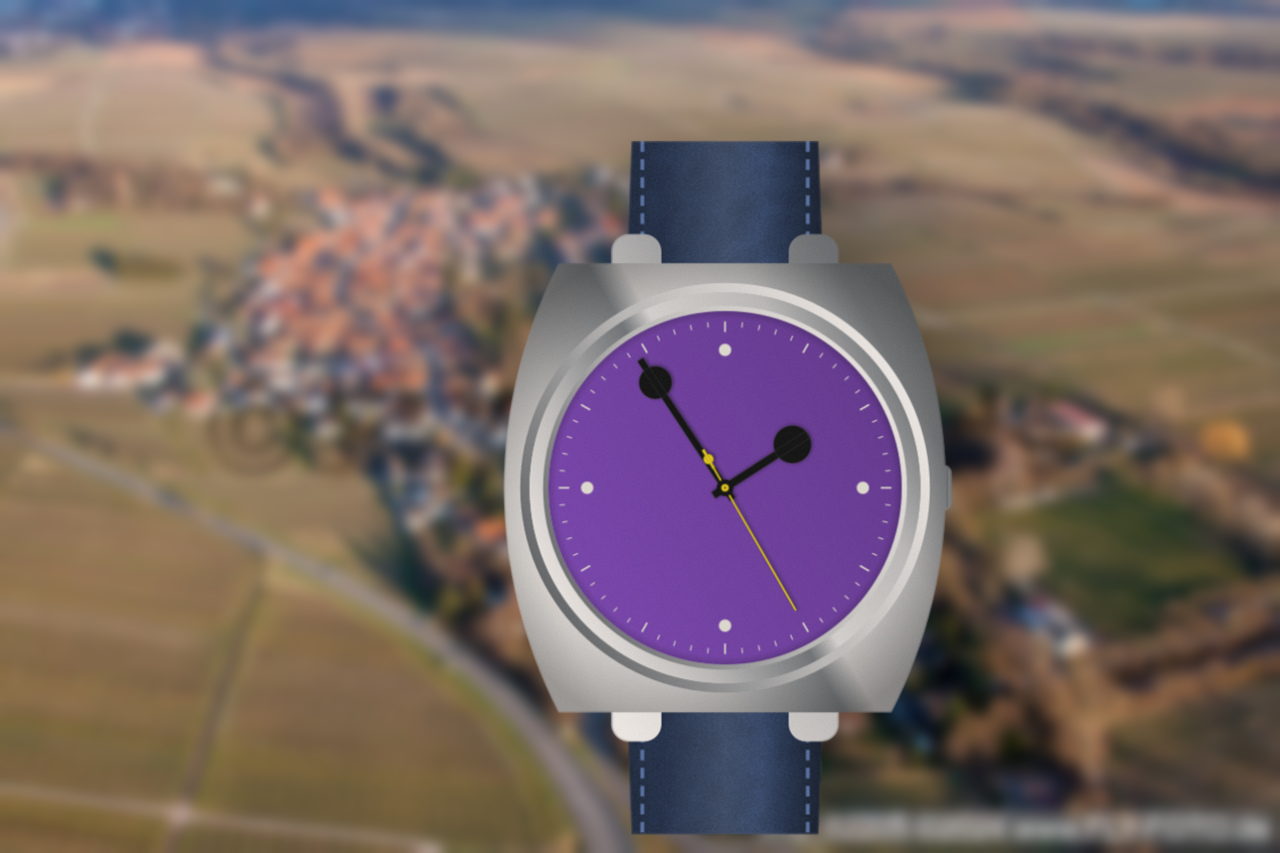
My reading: 1:54:25
